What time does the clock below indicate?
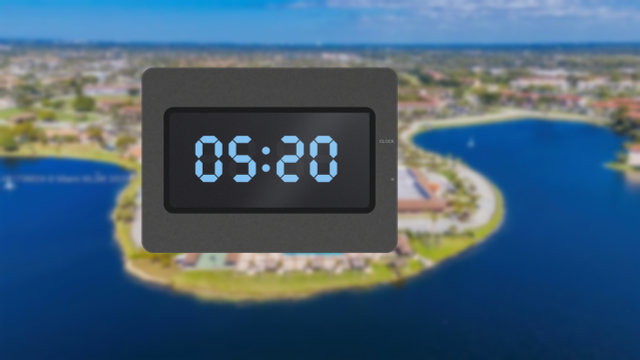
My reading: 5:20
